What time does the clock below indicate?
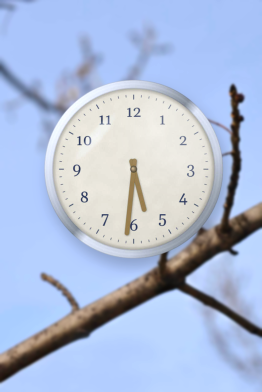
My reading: 5:31
